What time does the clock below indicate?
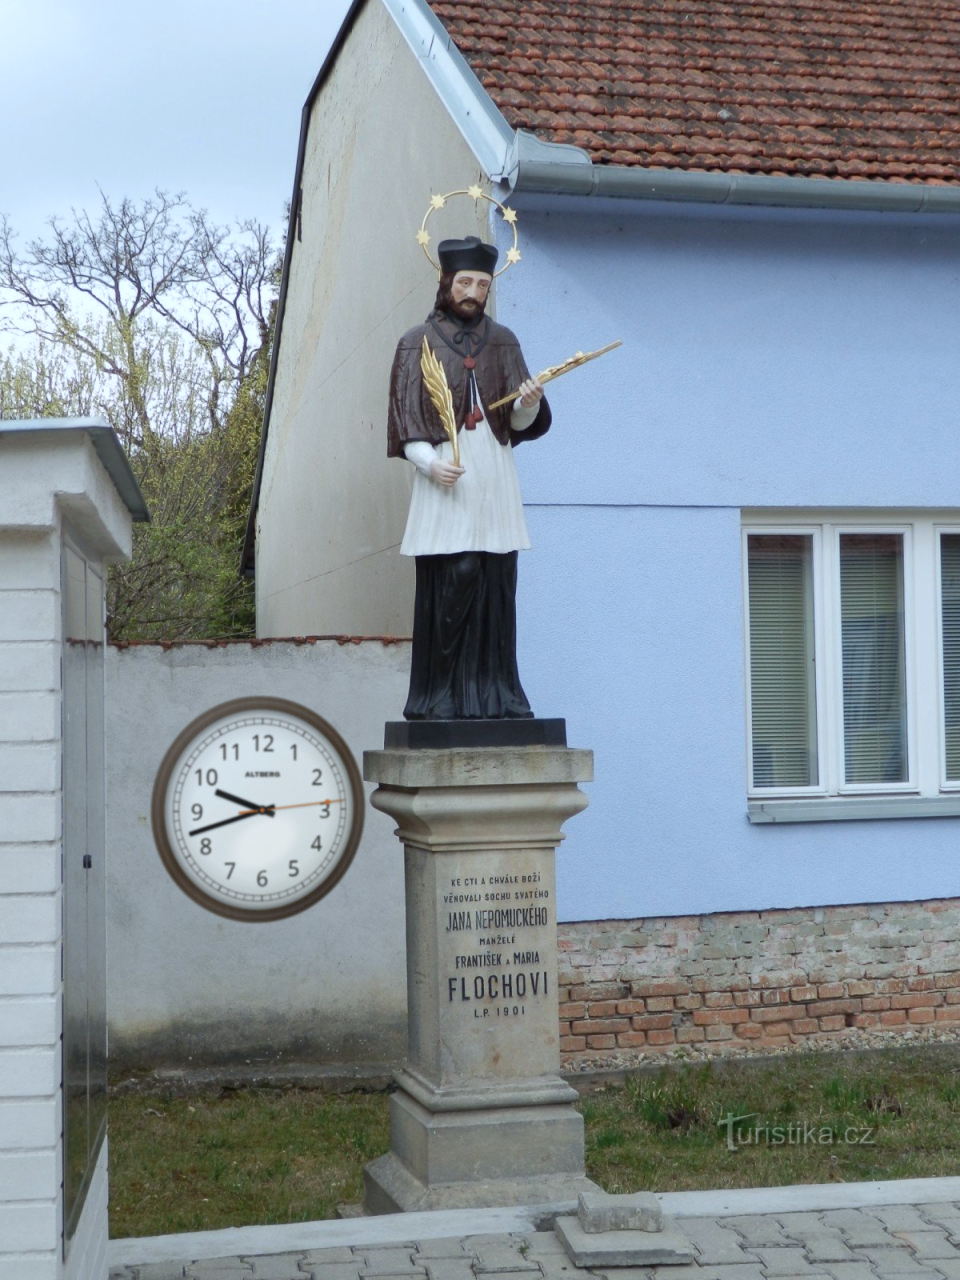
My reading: 9:42:14
